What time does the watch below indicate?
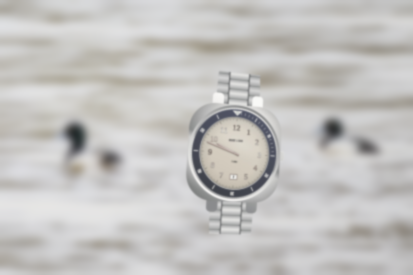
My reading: 9:48
